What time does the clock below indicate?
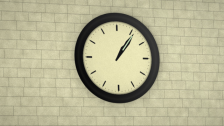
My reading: 1:06
